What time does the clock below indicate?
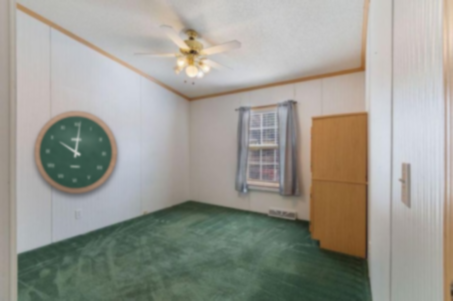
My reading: 10:01
